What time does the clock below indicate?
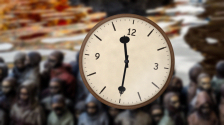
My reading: 11:30
